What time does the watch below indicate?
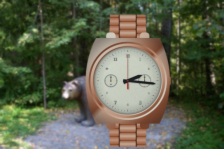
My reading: 2:16
